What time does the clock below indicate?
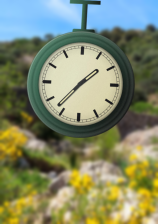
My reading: 1:37
